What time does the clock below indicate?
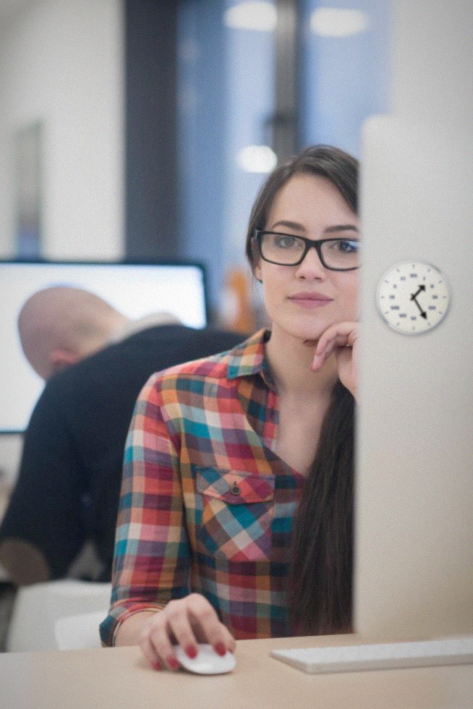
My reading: 1:25
